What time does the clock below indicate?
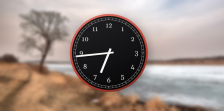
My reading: 6:44
